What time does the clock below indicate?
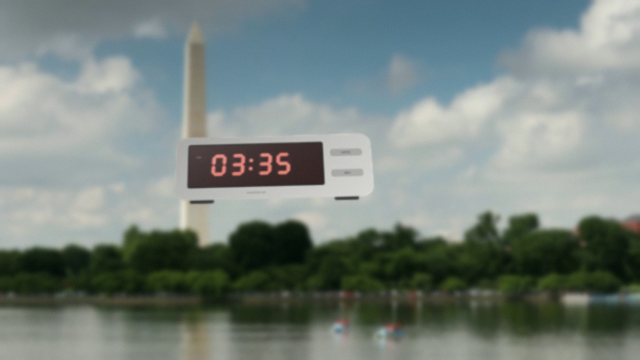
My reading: 3:35
